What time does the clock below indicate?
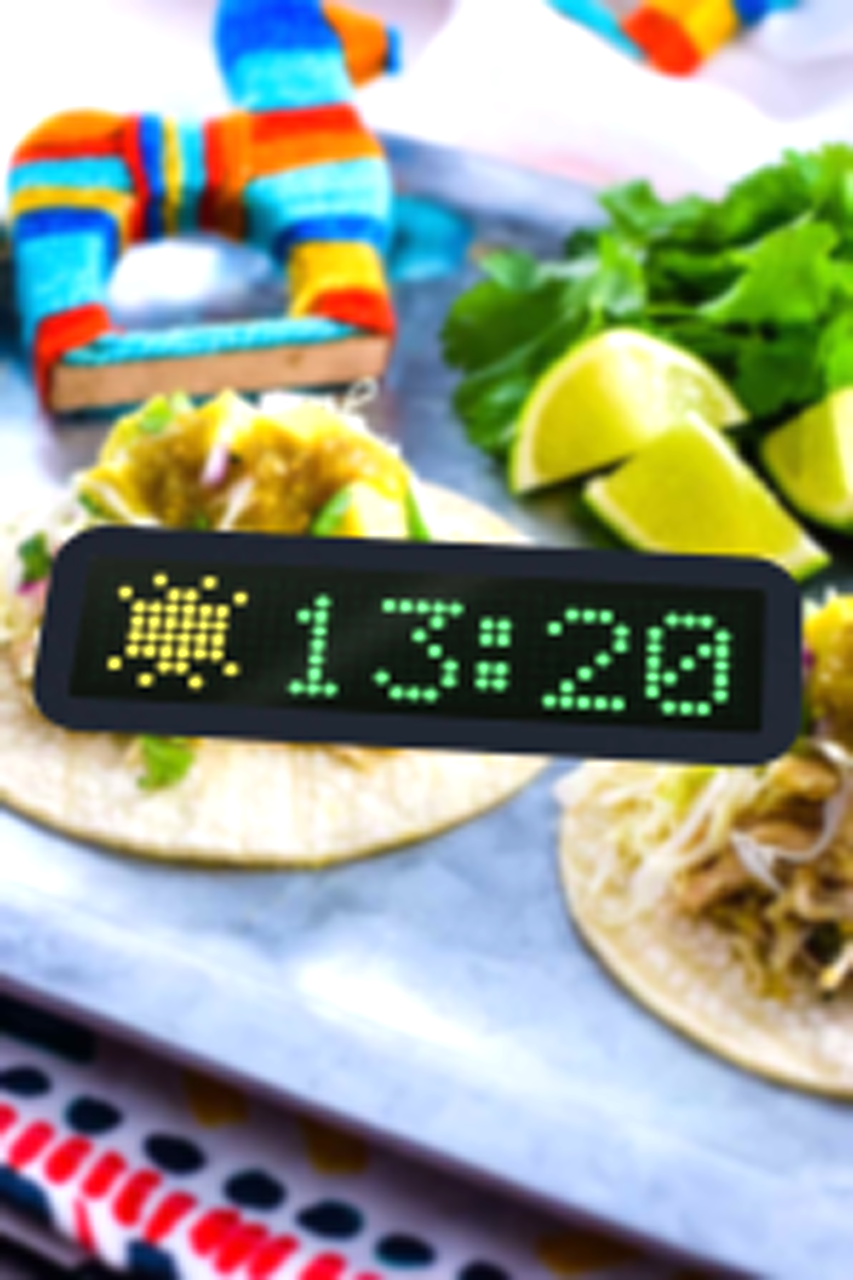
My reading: 13:20
